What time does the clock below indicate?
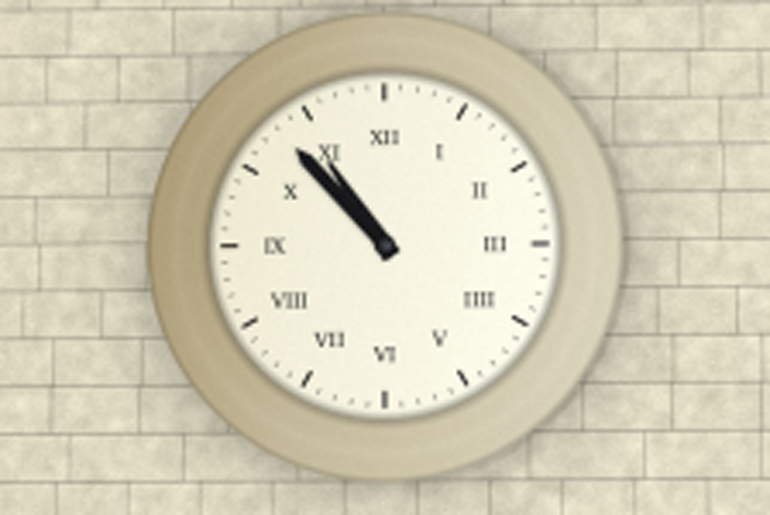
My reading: 10:53
